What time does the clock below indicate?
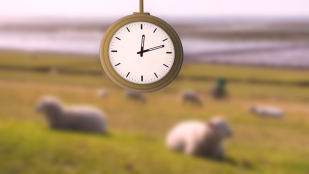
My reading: 12:12
